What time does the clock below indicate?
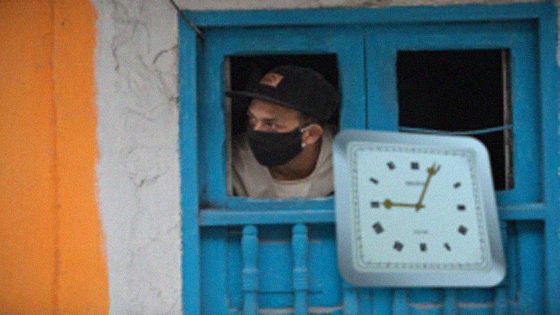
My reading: 9:04
